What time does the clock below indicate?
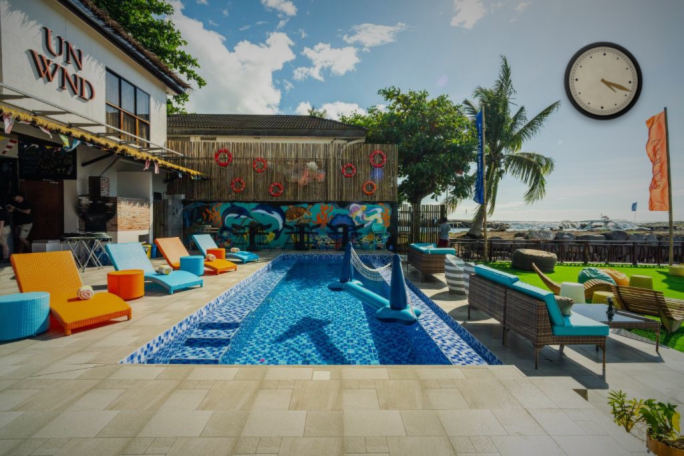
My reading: 4:18
